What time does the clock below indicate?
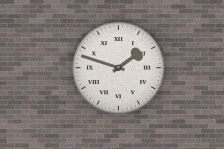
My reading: 1:48
